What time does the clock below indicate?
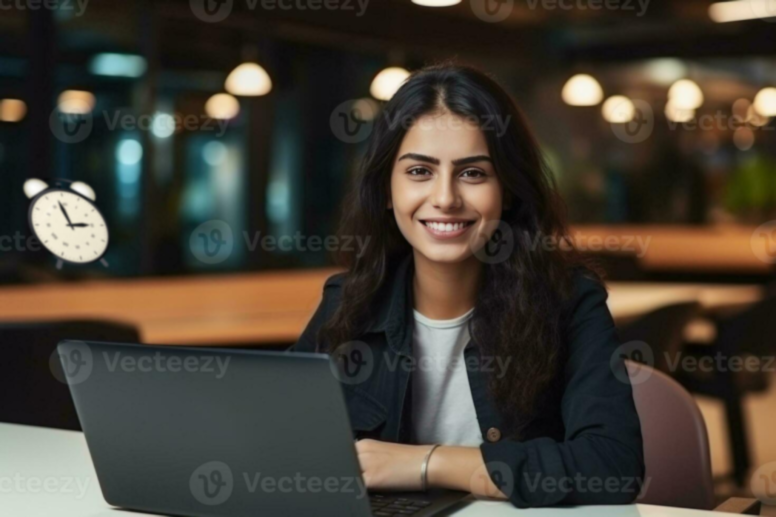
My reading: 2:58
